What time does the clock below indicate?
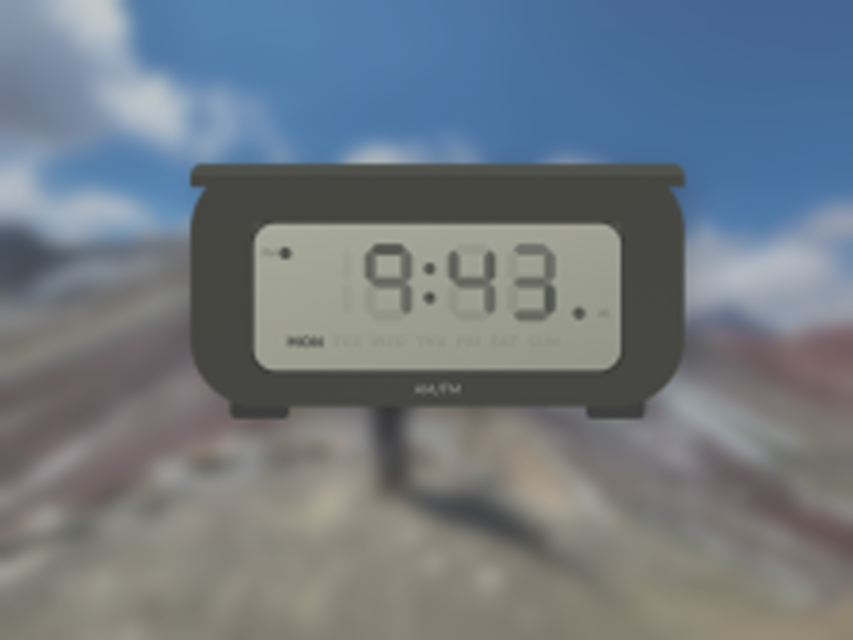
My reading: 9:43
